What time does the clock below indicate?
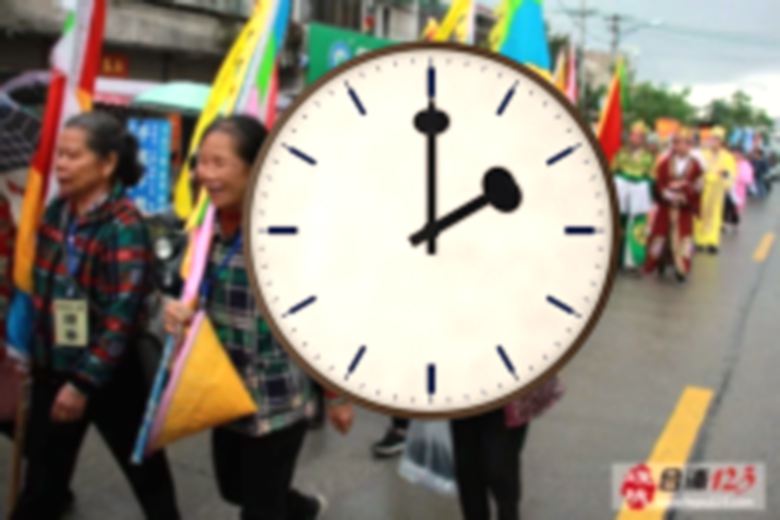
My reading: 2:00
